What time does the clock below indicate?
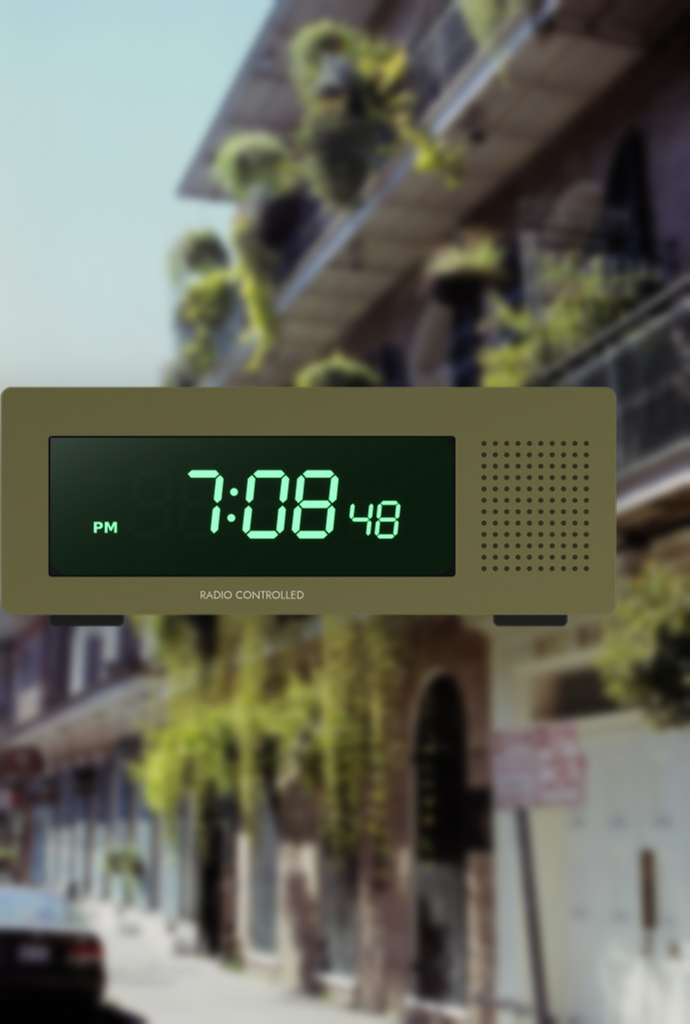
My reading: 7:08:48
